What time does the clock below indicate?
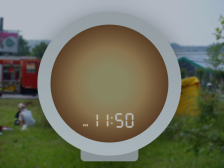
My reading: 11:50
